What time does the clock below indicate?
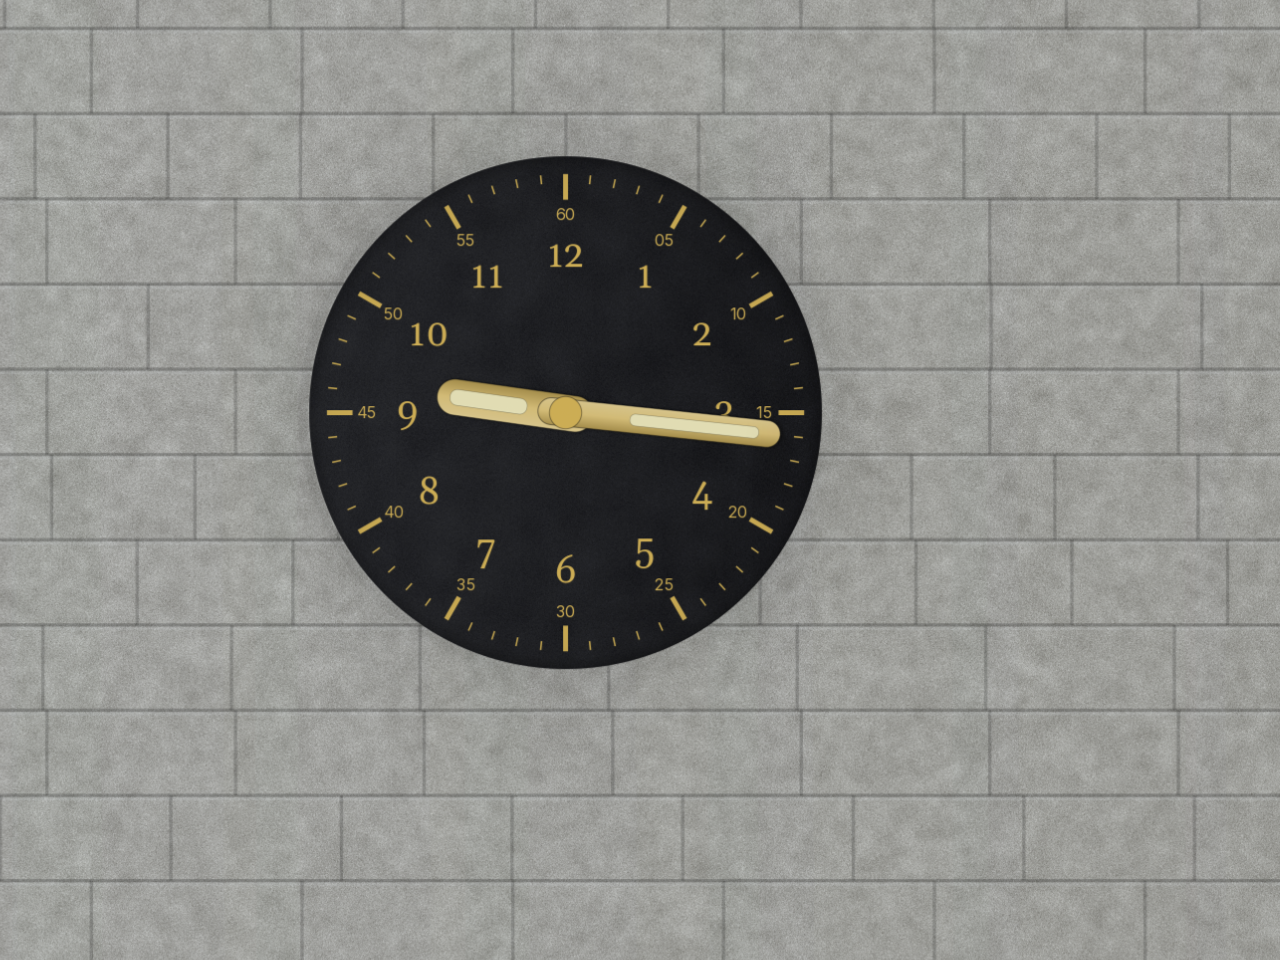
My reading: 9:16
